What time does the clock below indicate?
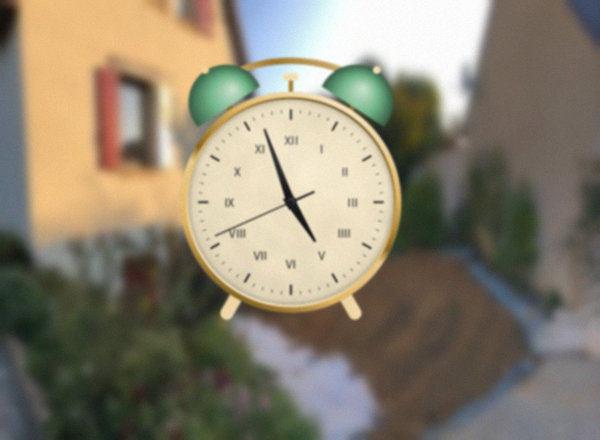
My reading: 4:56:41
